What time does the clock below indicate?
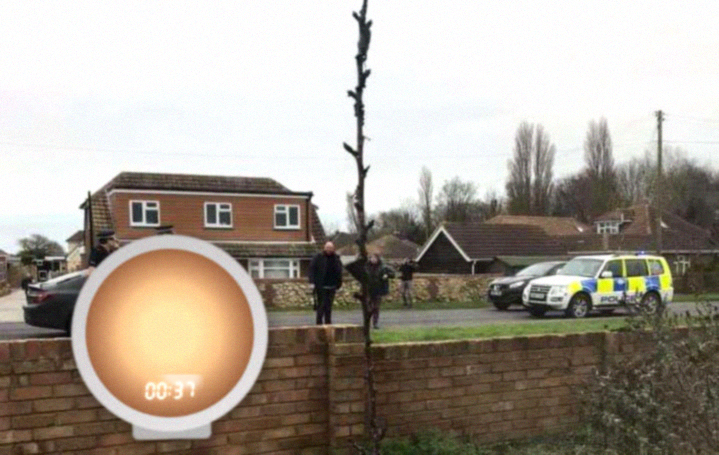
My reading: 0:37
